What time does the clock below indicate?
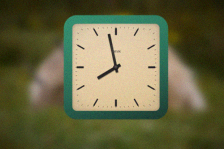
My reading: 7:58
